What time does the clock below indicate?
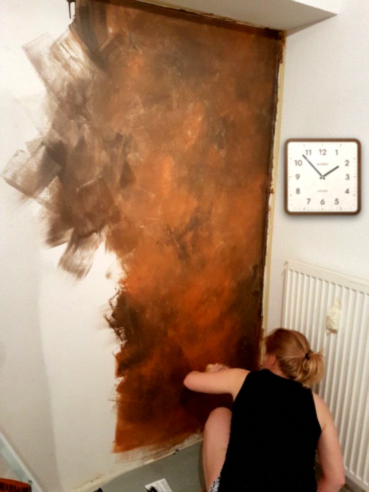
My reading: 1:53
